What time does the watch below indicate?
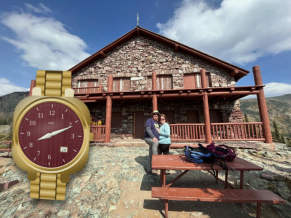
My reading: 8:11
